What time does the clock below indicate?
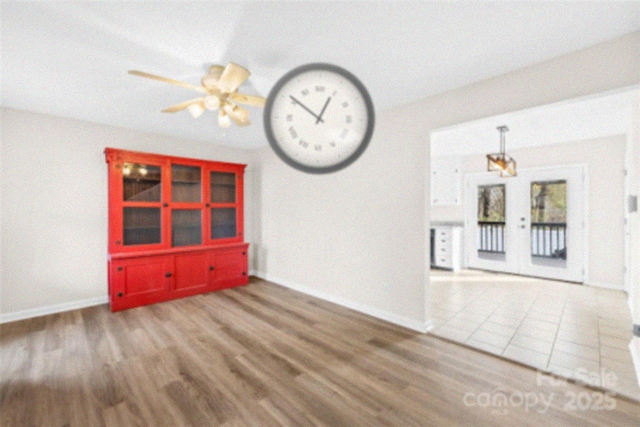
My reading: 12:51
